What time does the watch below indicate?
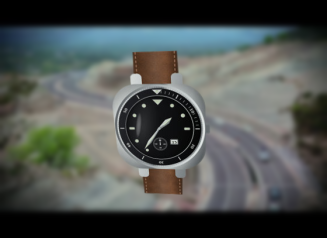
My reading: 1:36
